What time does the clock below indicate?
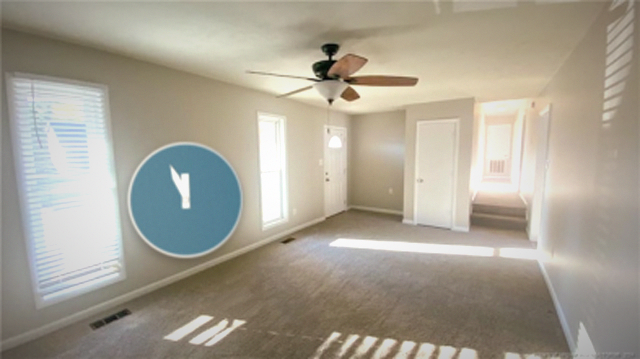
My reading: 11:56
